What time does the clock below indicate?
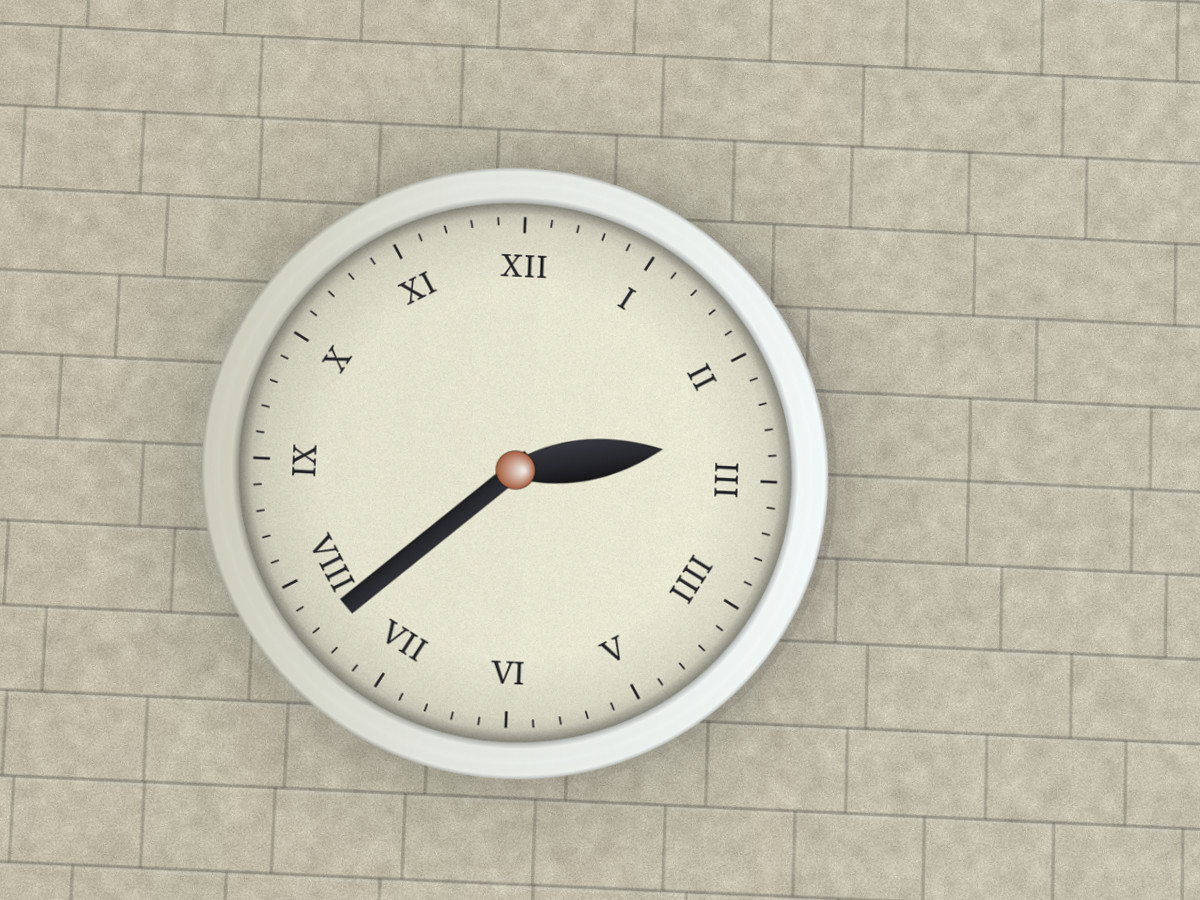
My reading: 2:38
